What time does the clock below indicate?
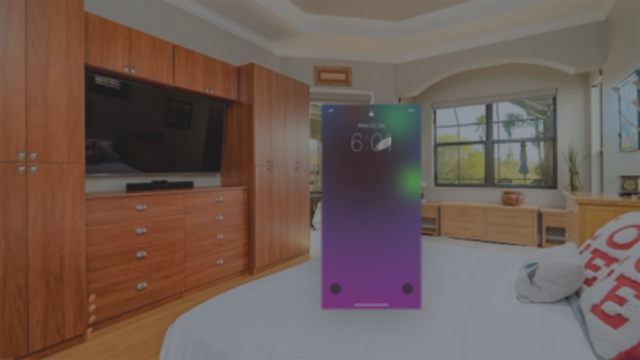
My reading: 6:01
